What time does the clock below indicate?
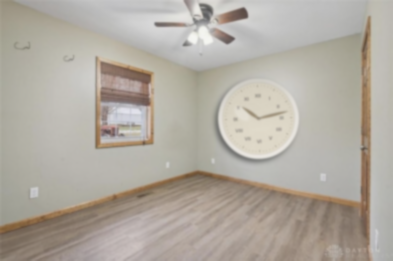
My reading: 10:13
